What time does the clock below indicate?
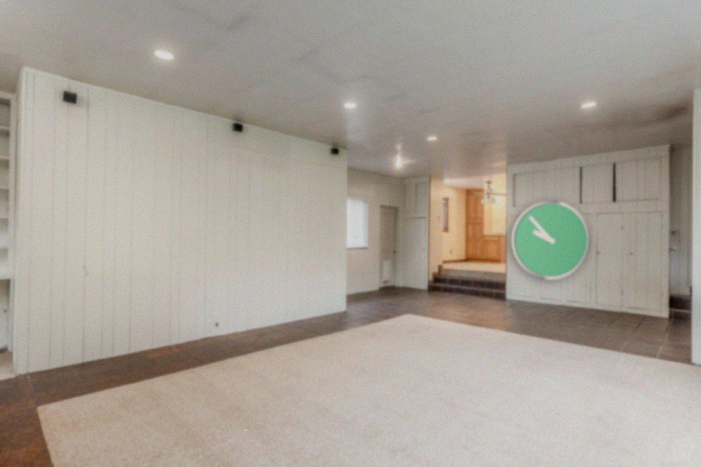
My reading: 9:53
